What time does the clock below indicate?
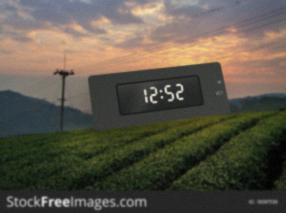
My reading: 12:52
